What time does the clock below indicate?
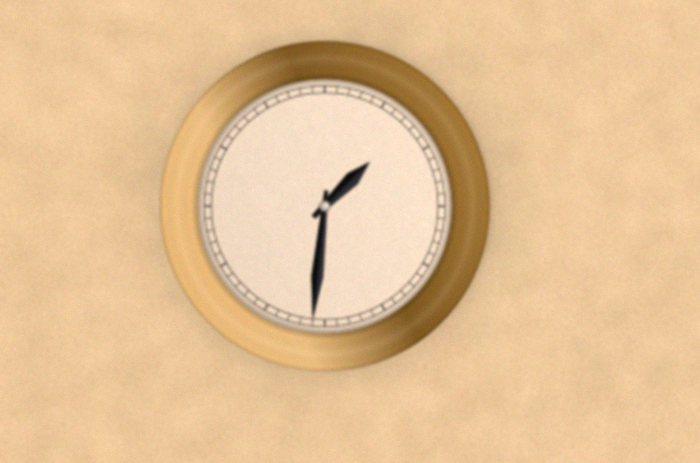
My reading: 1:31
